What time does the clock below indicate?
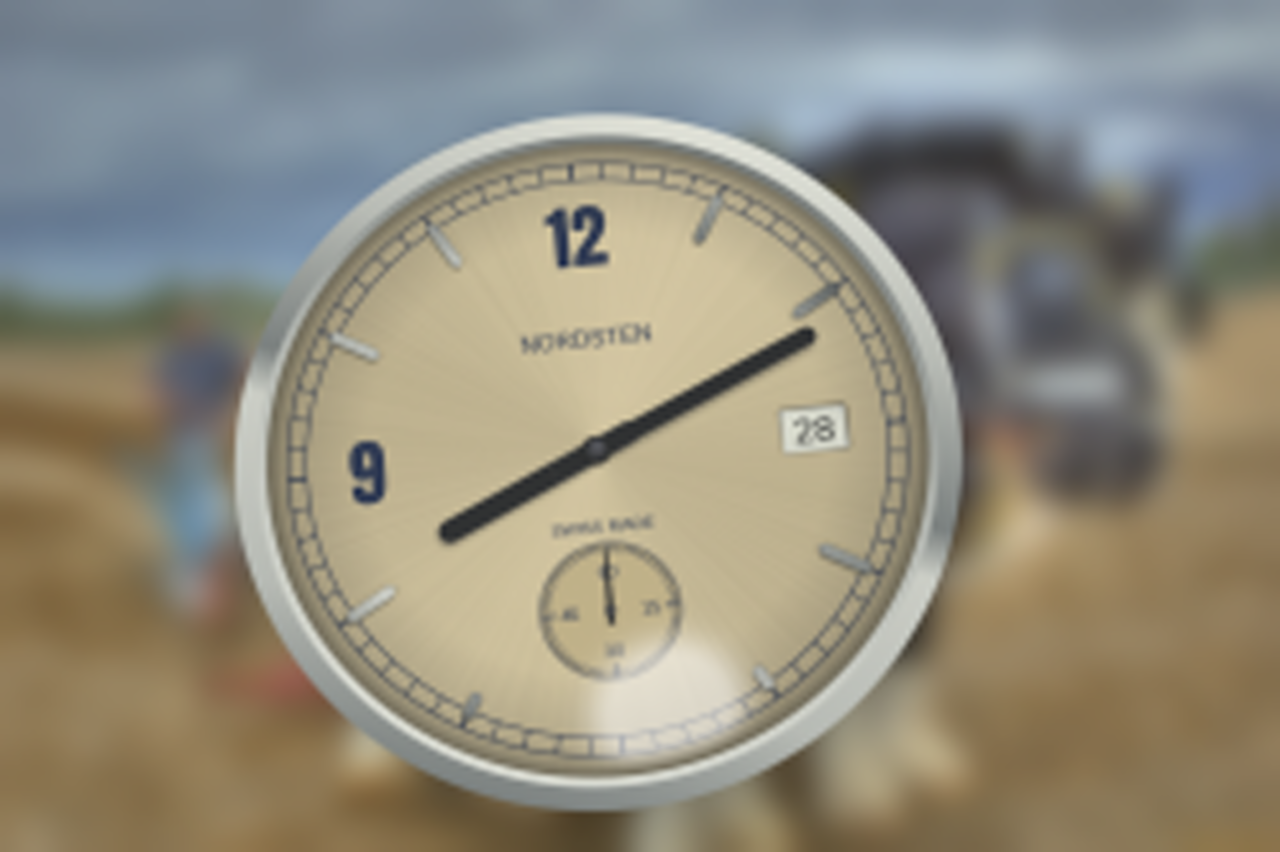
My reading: 8:11
